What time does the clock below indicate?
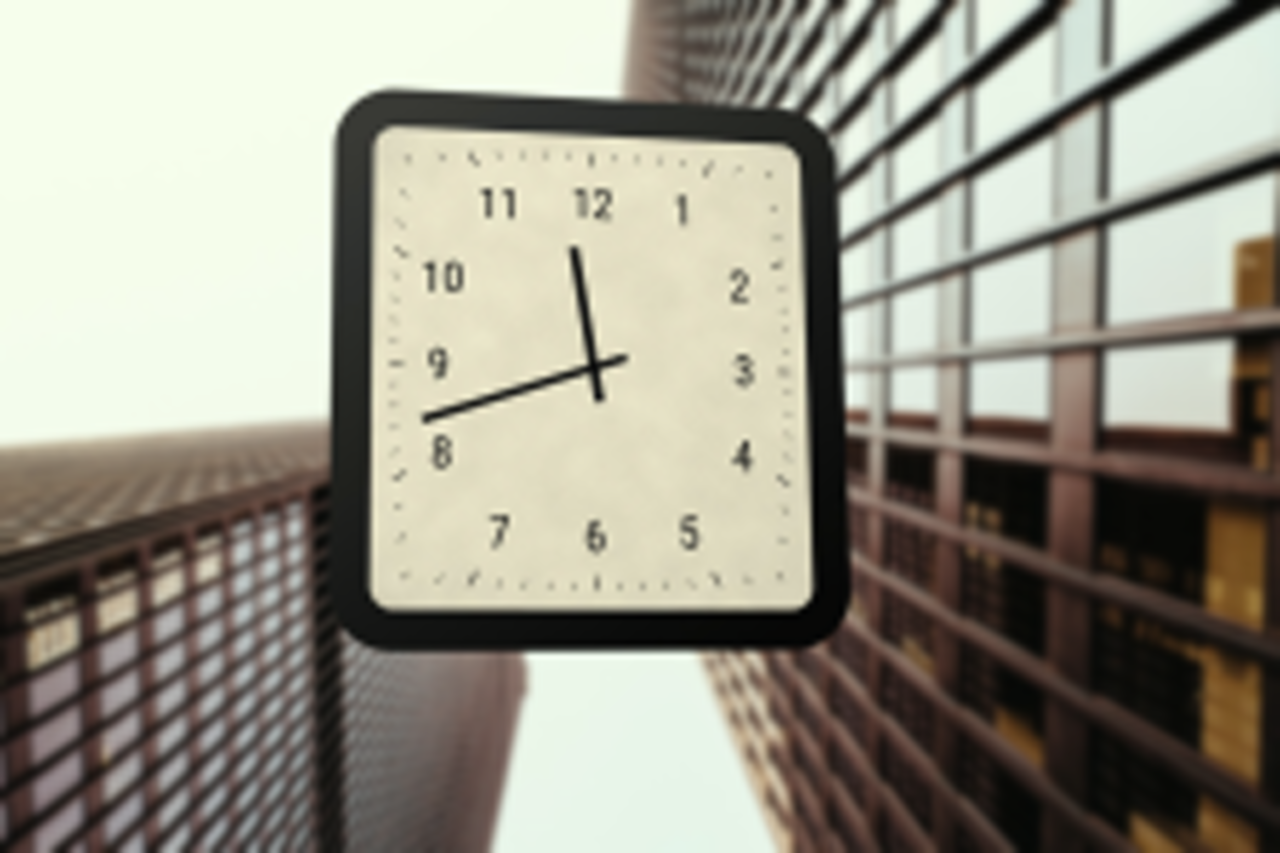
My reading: 11:42
